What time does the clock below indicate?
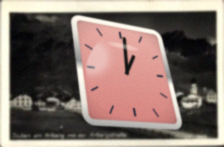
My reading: 1:01
